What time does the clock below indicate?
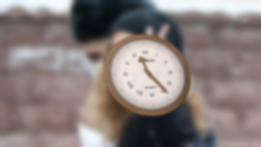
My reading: 11:24
